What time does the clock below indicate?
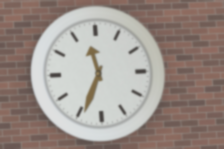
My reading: 11:34
